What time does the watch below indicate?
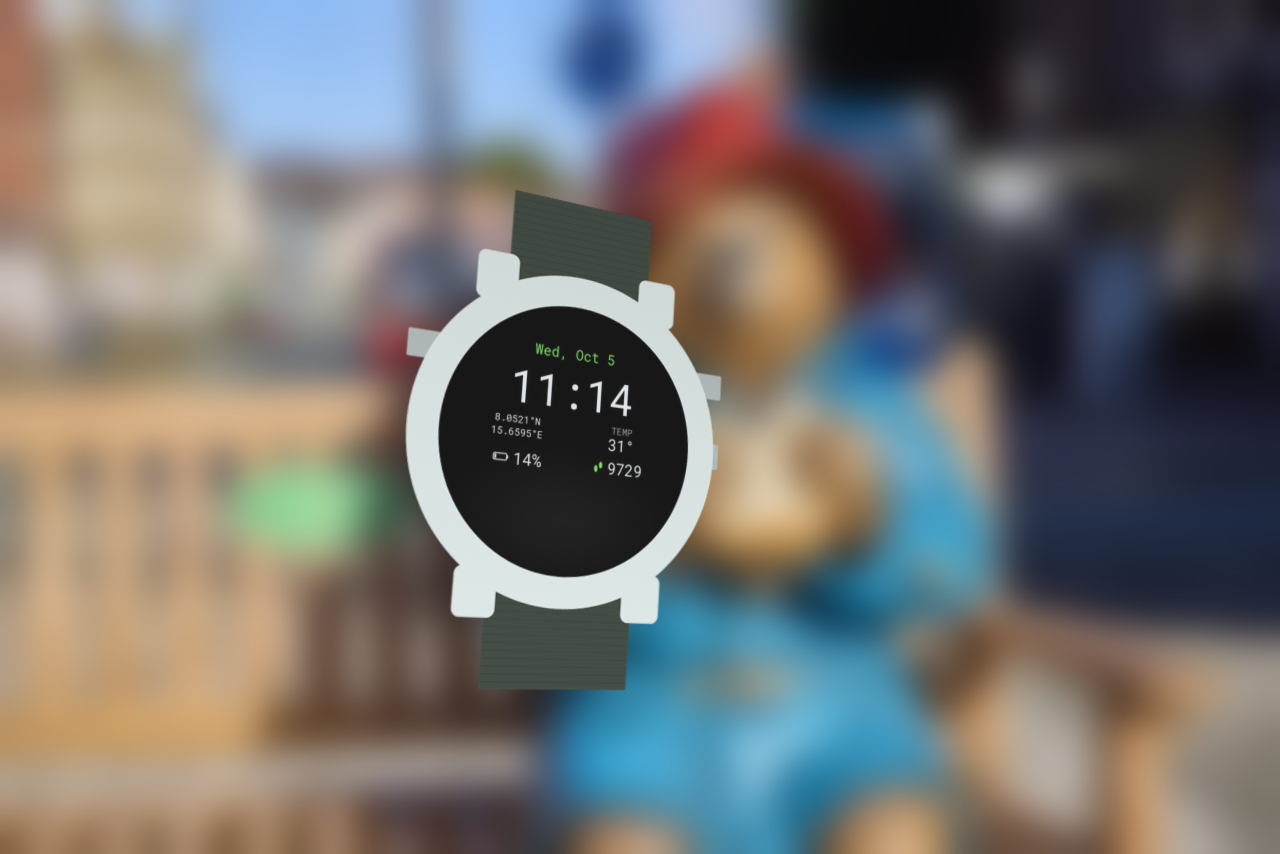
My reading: 11:14
